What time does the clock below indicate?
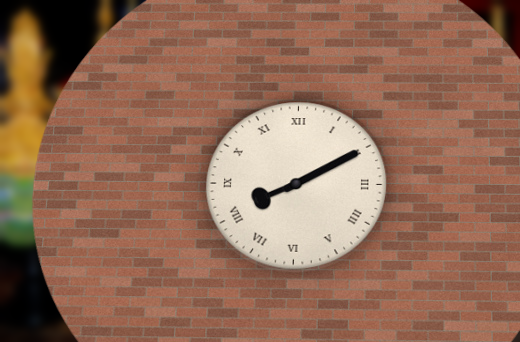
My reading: 8:10
